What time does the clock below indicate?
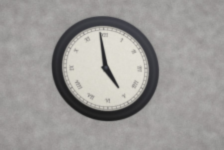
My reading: 4:59
